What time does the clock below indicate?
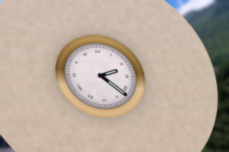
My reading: 2:22
